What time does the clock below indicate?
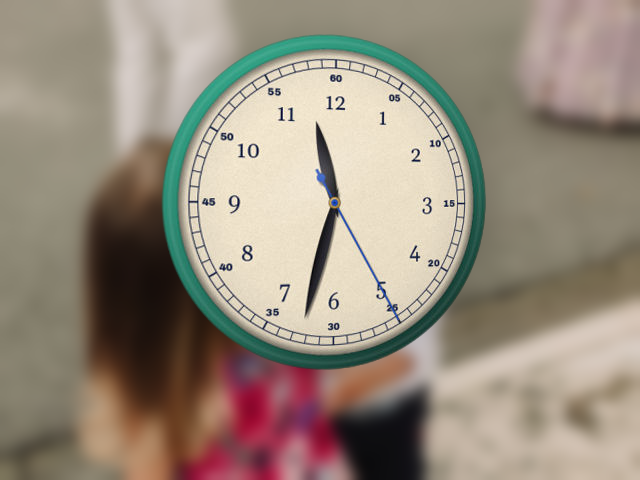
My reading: 11:32:25
